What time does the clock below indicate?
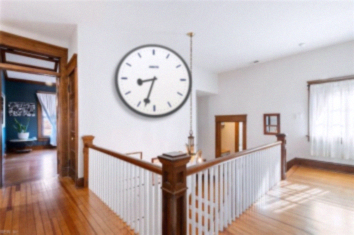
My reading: 8:33
